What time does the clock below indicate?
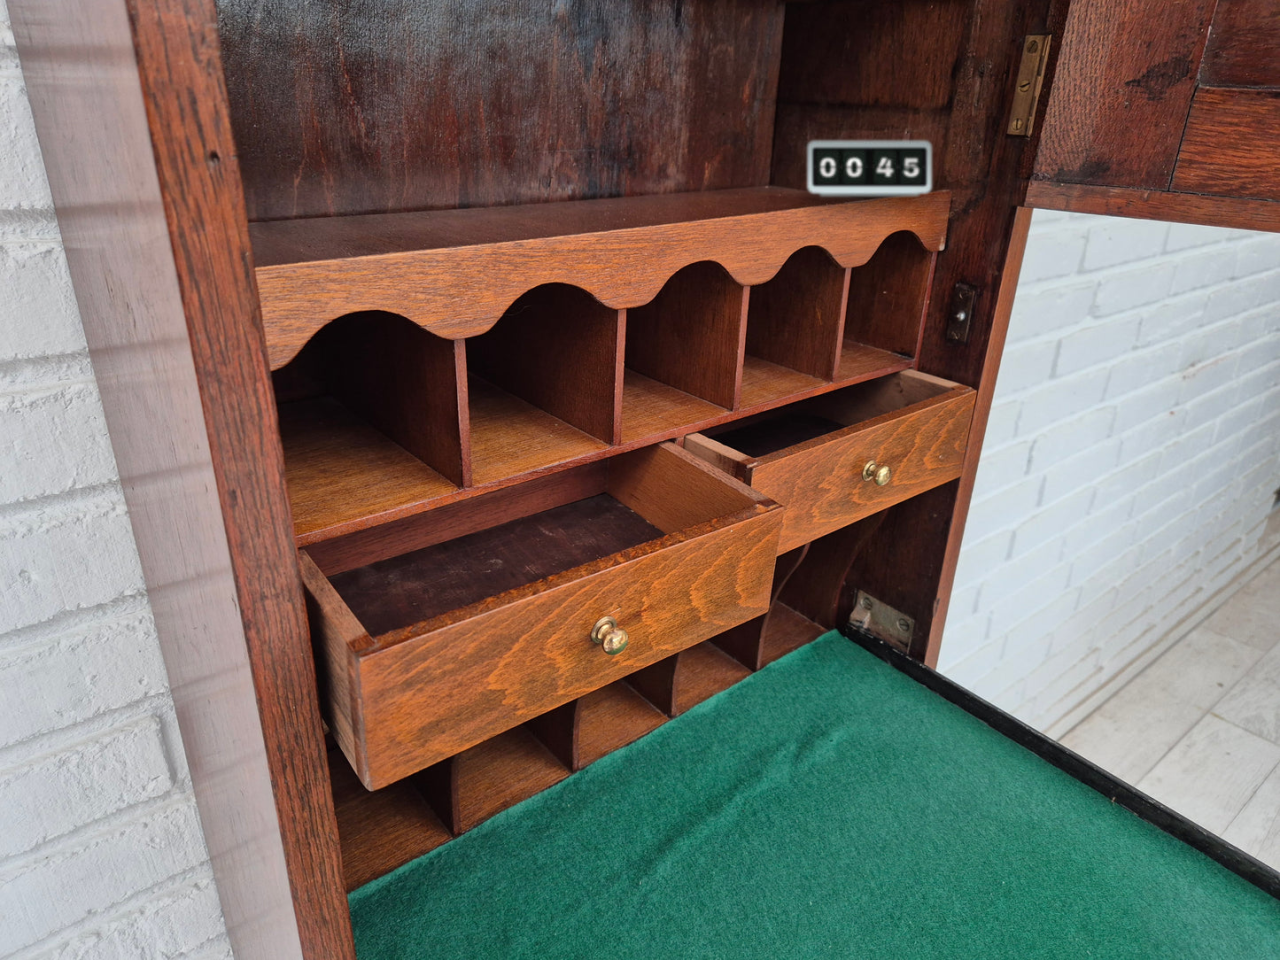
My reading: 0:45
